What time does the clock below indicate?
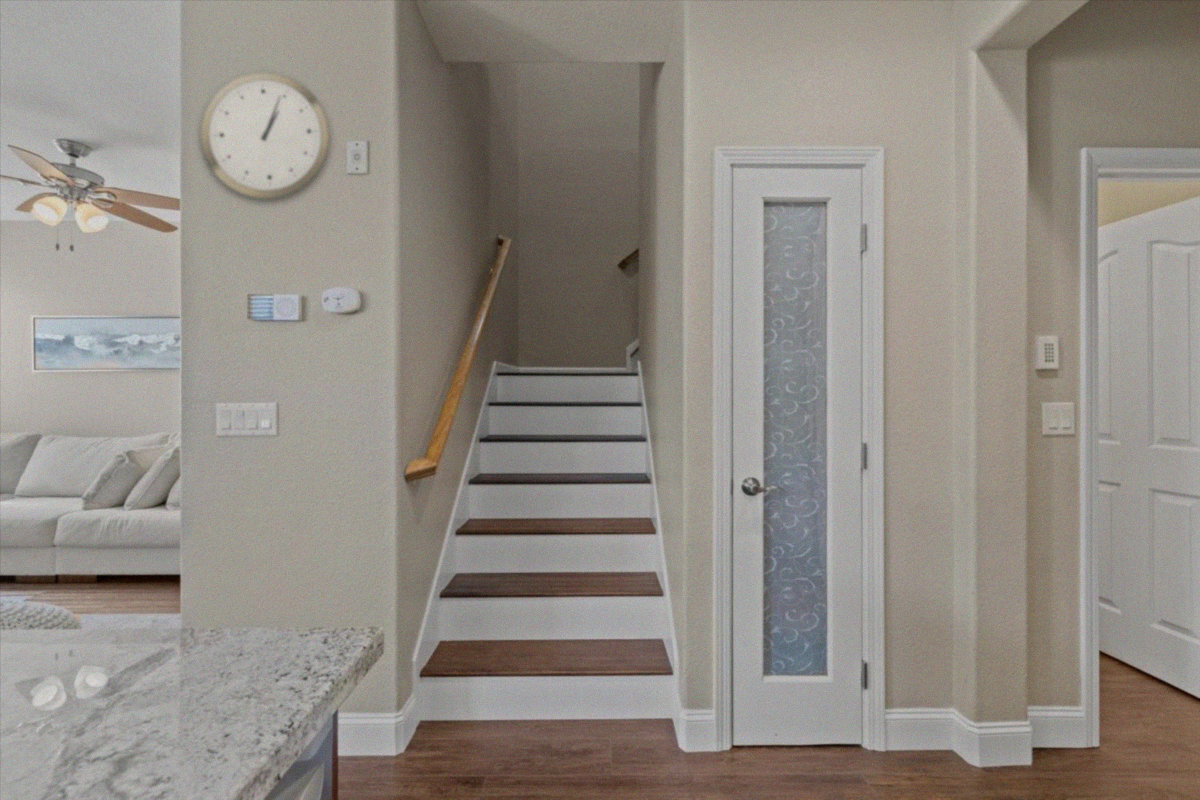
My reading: 1:04
